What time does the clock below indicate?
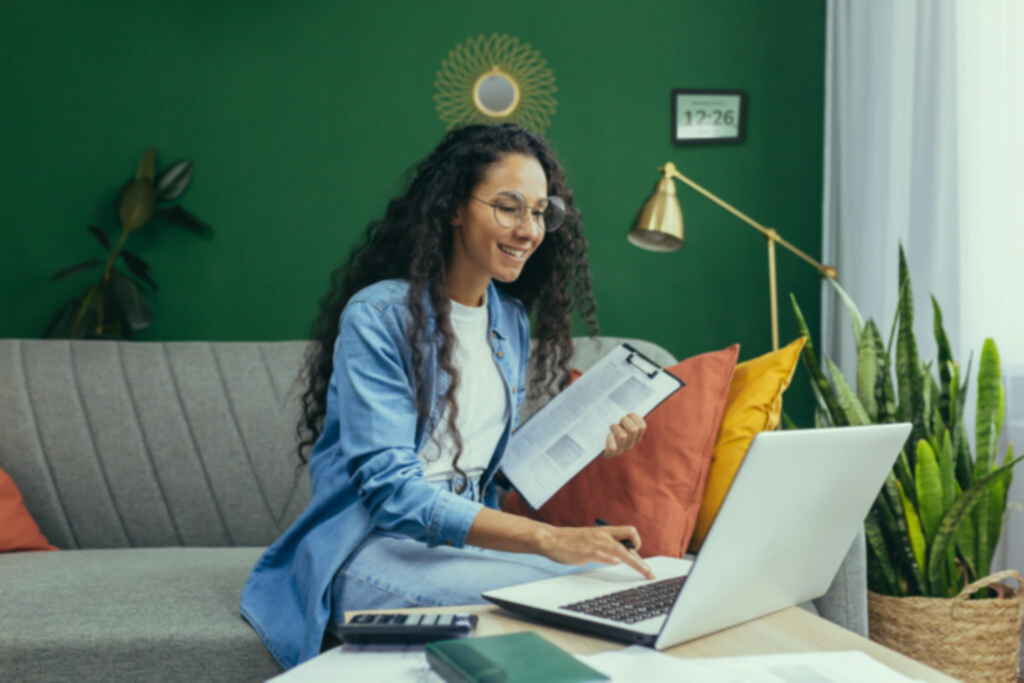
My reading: 12:26
